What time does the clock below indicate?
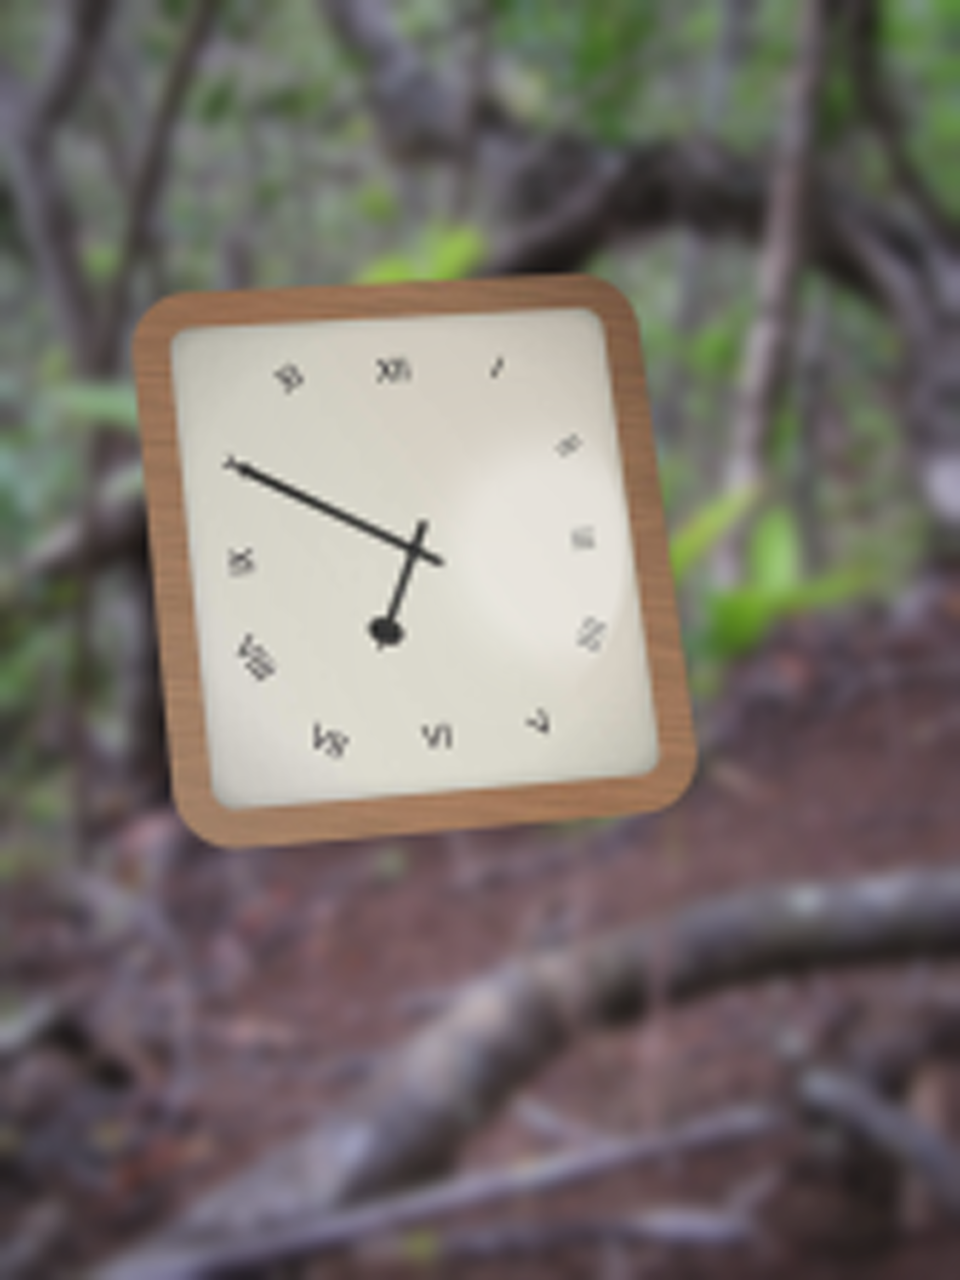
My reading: 6:50
